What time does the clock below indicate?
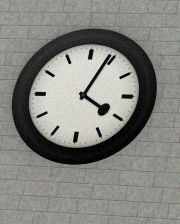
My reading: 4:04
